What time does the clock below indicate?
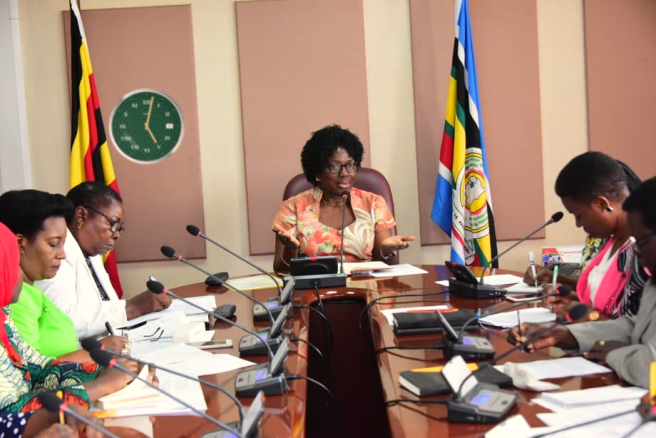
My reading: 5:02
